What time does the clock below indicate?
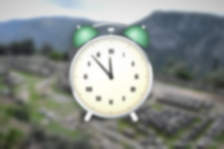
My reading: 11:53
